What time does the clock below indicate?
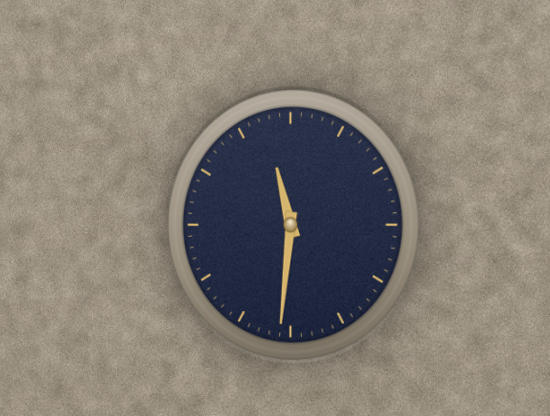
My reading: 11:31
